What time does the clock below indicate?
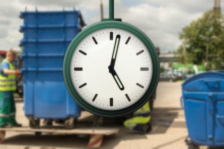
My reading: 5:02
